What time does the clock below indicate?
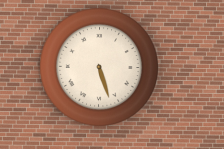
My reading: 5:27
